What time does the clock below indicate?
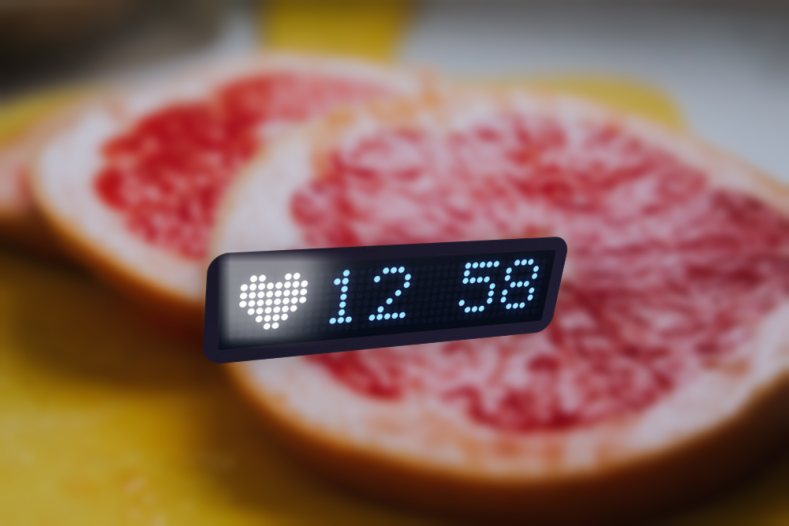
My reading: 12:58
